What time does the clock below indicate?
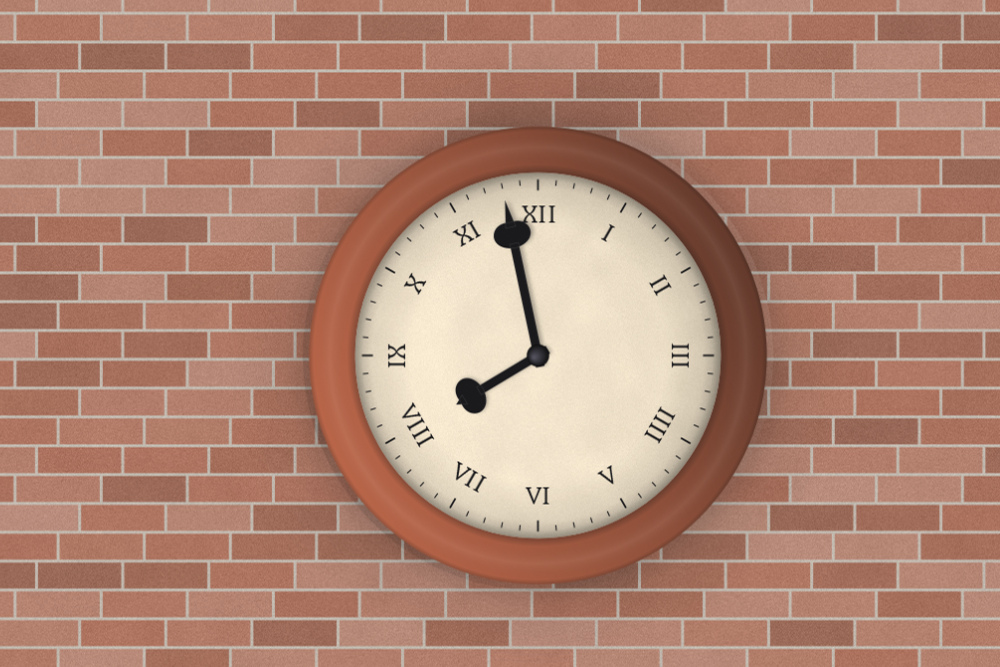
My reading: 7:58
